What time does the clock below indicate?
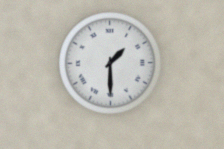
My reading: 1:30
